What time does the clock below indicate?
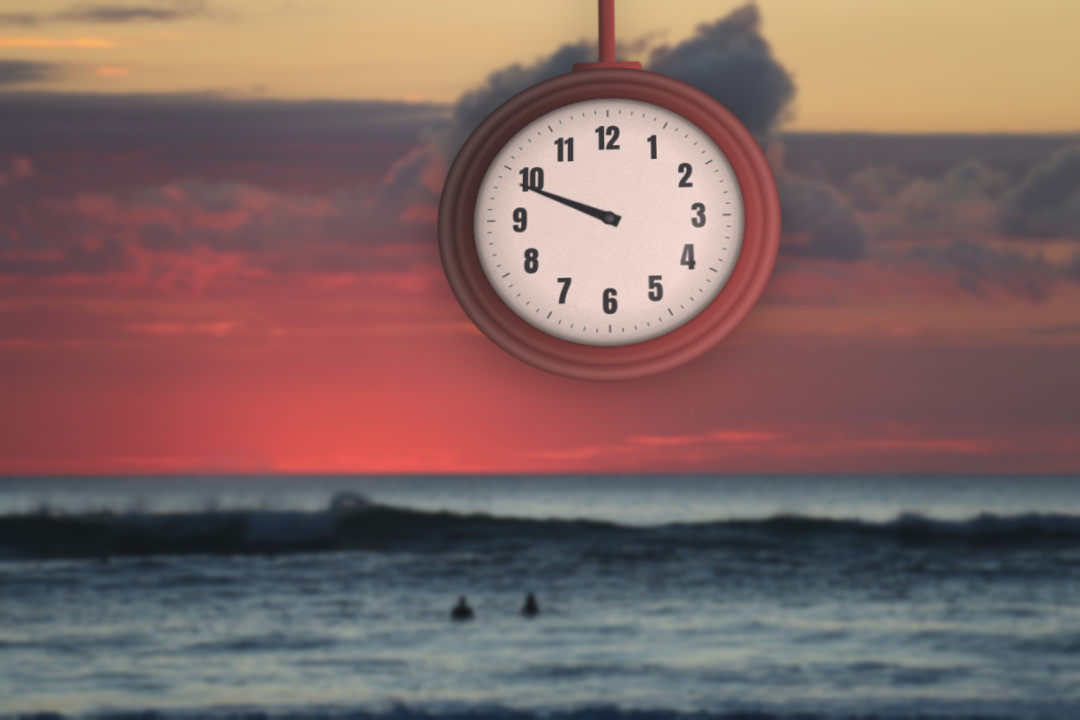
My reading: 9:49
